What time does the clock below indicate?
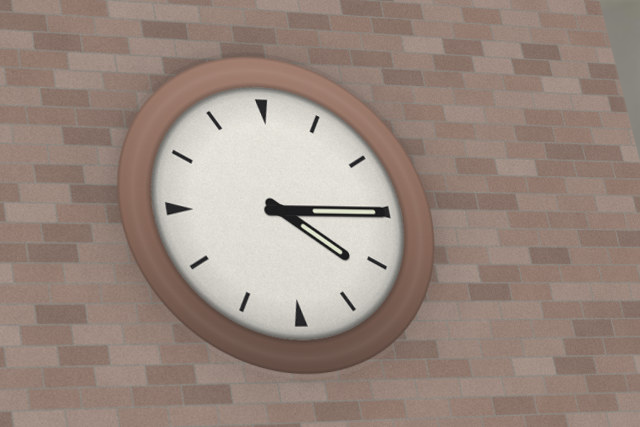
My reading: 4:15
